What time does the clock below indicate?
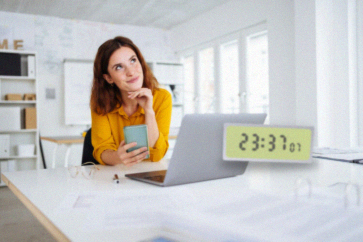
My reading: 23:37
